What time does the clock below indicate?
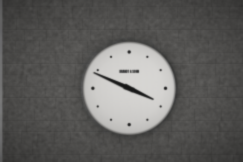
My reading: 3:49
